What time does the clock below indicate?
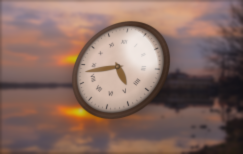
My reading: 4:43
